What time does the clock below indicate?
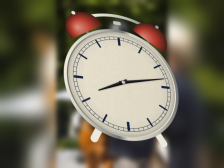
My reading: 8:13
